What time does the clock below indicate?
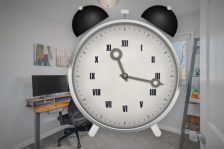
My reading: 11:17
